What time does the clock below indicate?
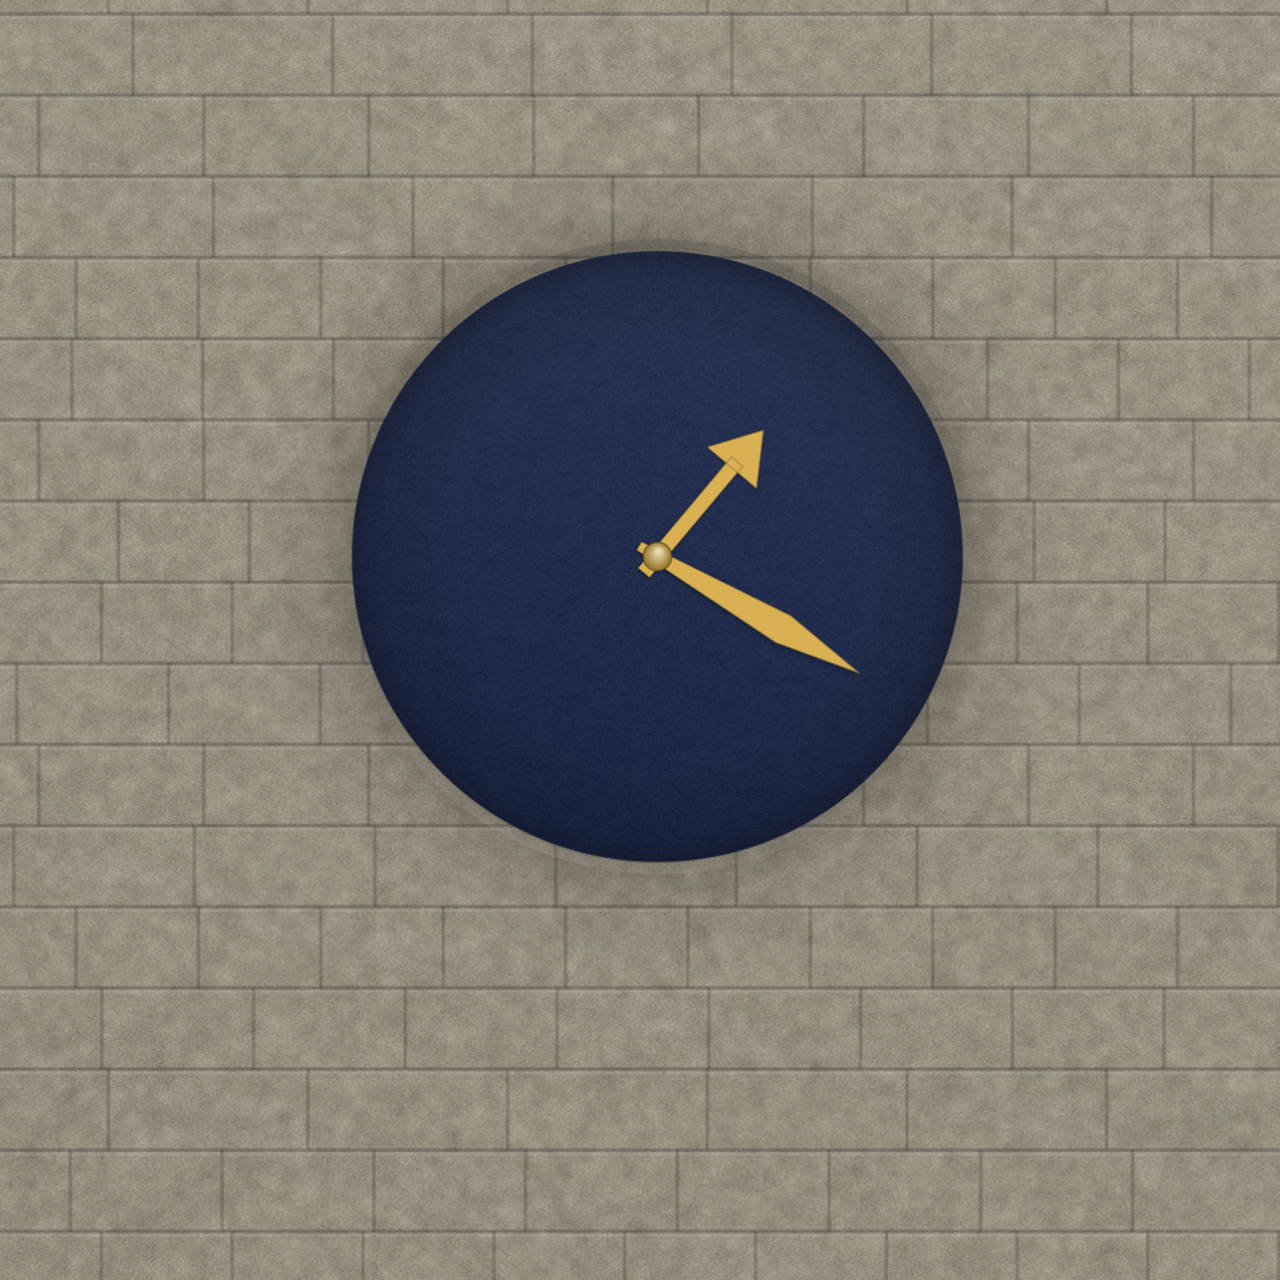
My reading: 1:20
